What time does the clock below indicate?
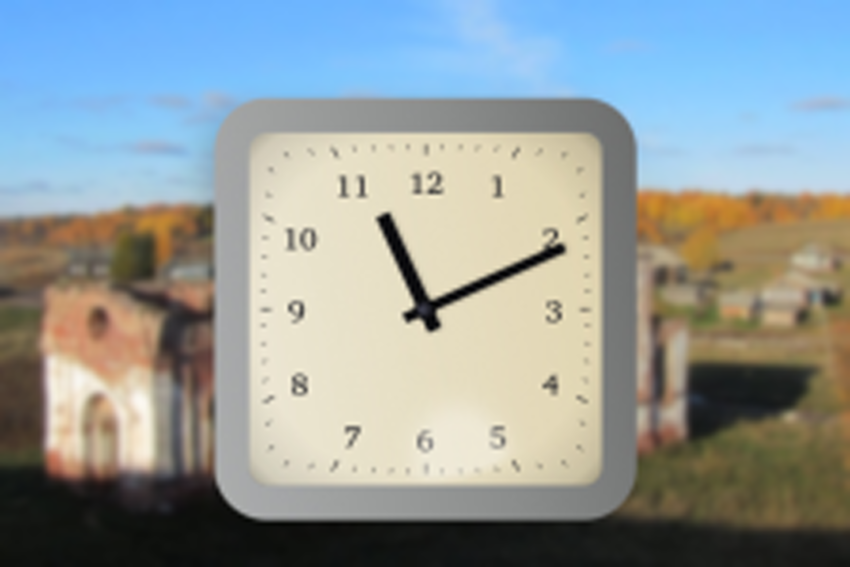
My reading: 11:11
